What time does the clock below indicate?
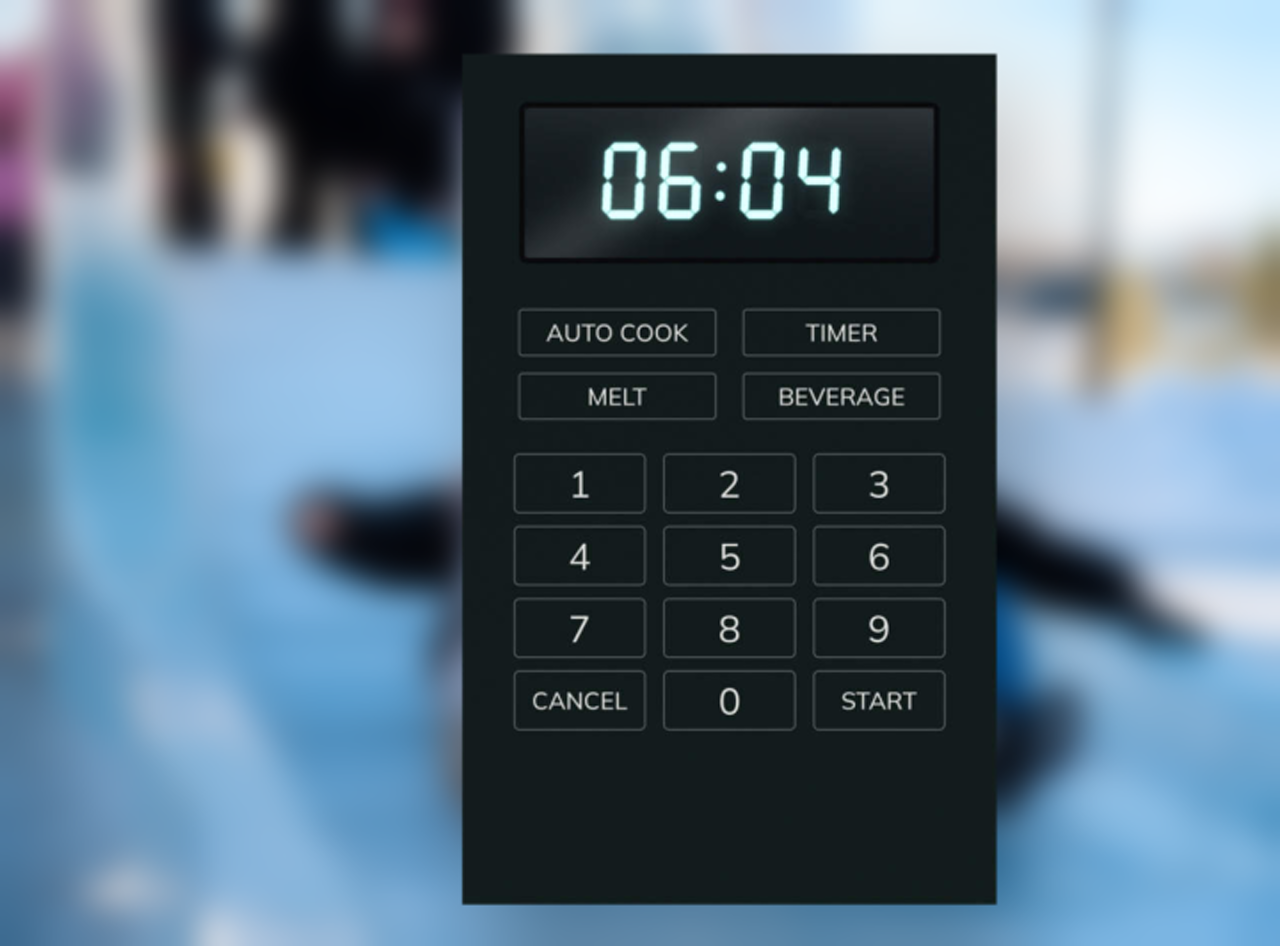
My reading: 6:04
